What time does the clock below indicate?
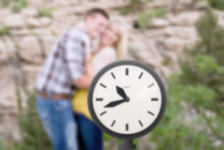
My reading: 10:42
